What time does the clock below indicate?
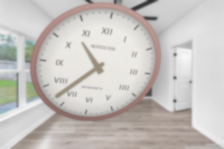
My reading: 10:37
